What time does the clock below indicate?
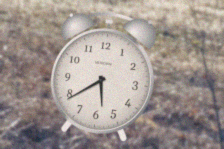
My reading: 5:39
